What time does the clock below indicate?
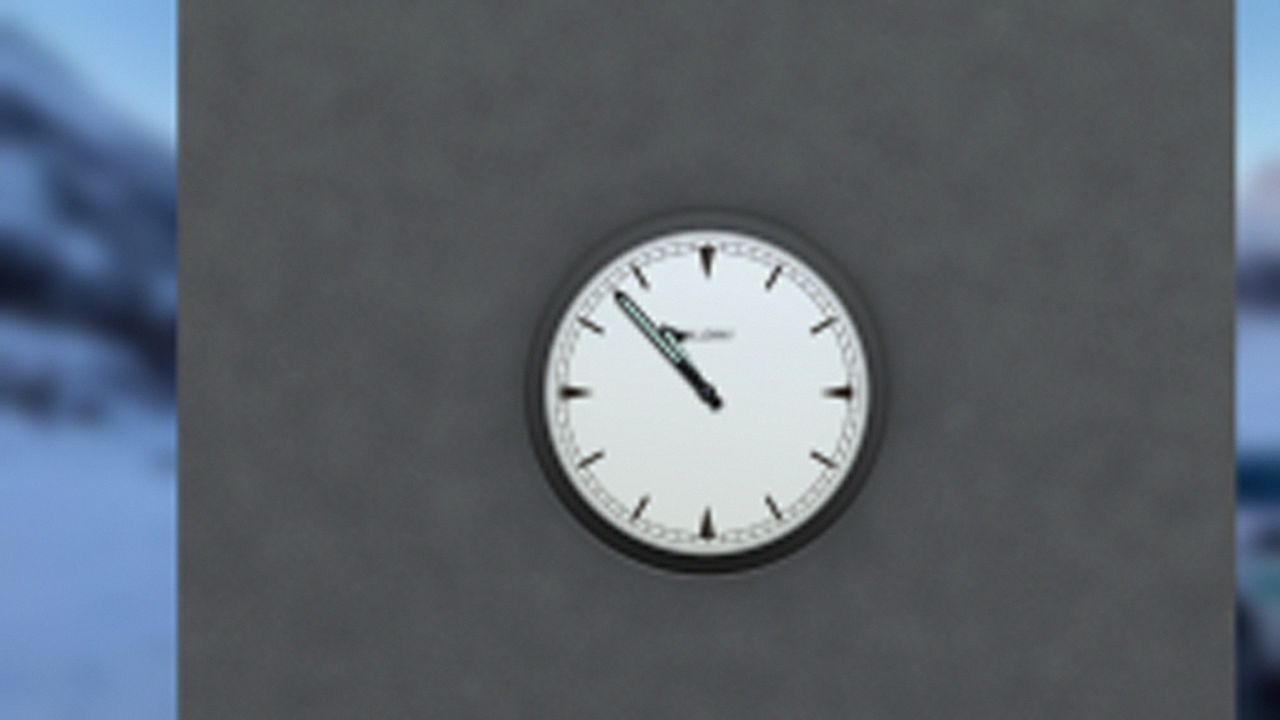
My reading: 10:53
